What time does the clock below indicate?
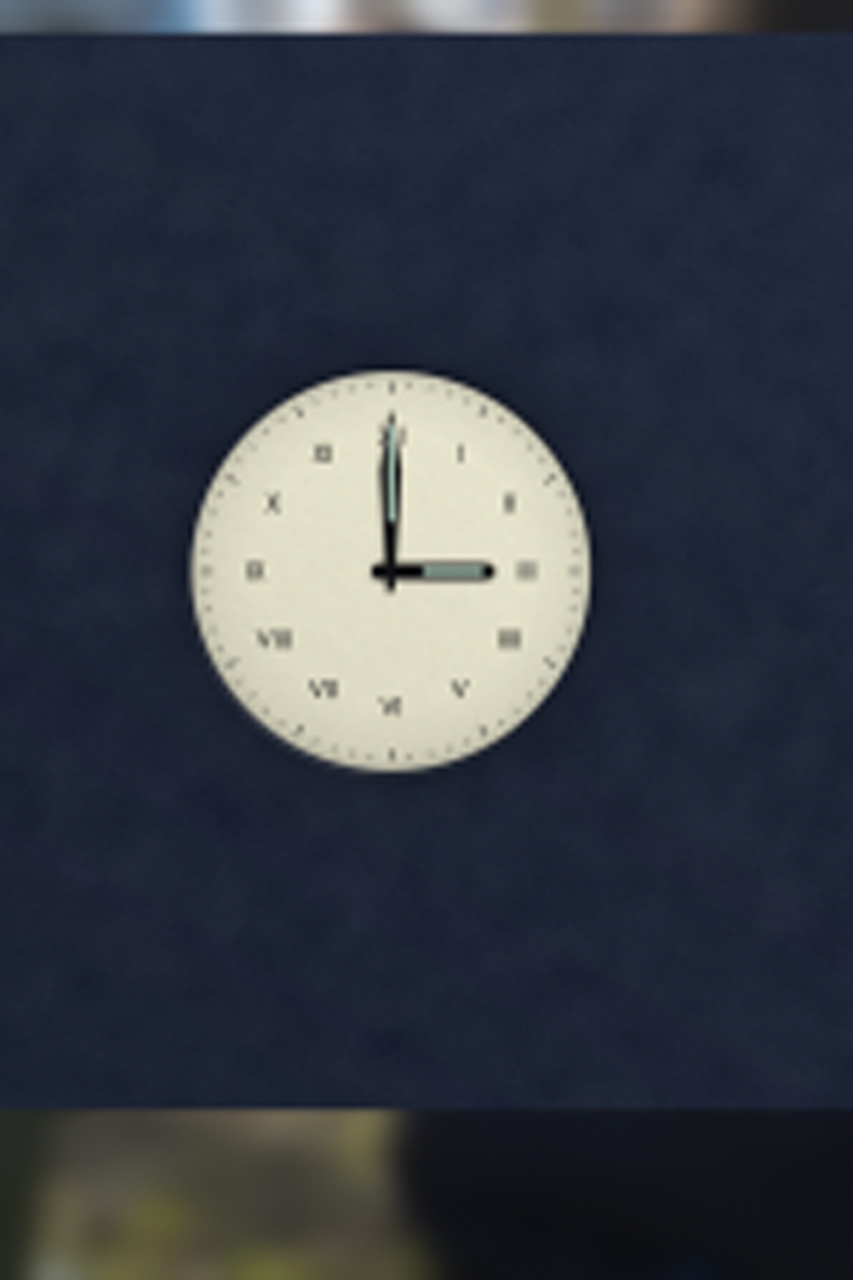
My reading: 3:00
